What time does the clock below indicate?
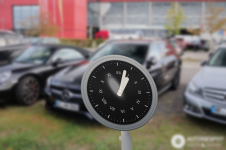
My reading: 1:03
